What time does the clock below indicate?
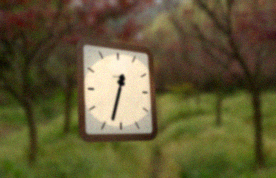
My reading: 12:33
